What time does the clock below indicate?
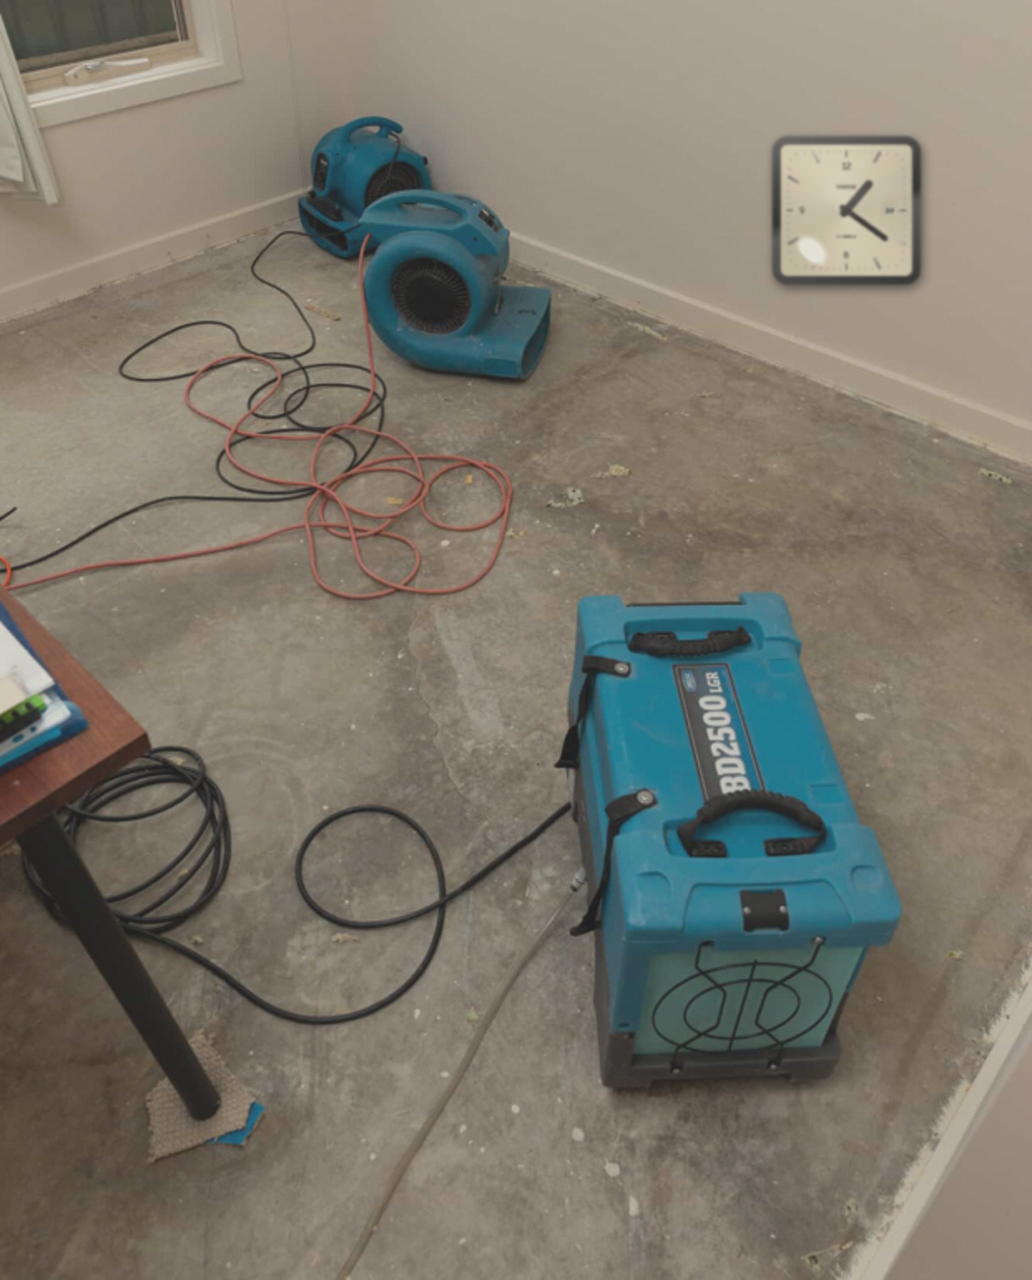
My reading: 1:21
